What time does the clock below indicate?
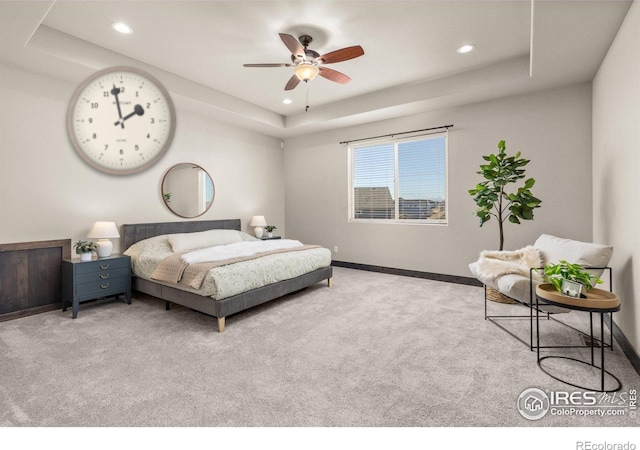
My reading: 1:58
